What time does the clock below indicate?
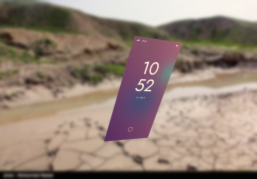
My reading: 10:52
